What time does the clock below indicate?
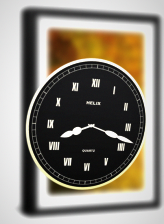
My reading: 8:18
